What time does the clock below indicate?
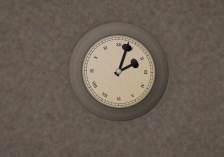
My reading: 2:03
